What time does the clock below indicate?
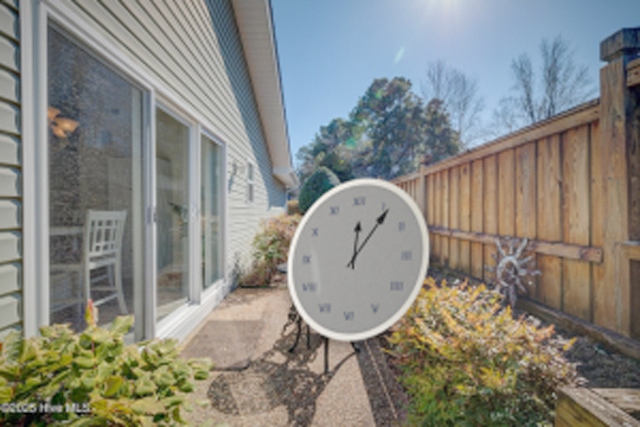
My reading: 12:06
